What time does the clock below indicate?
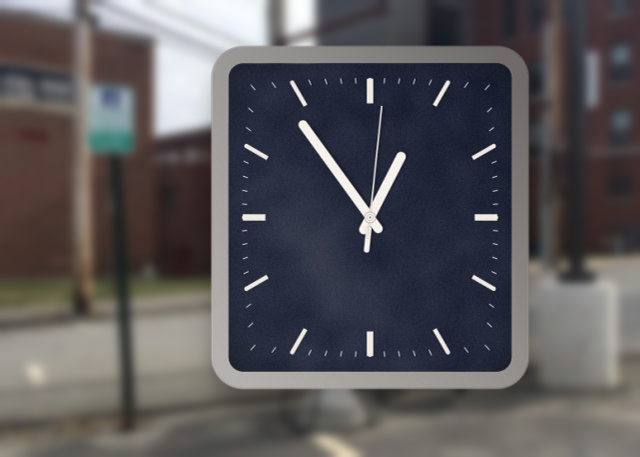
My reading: 12:54:01
